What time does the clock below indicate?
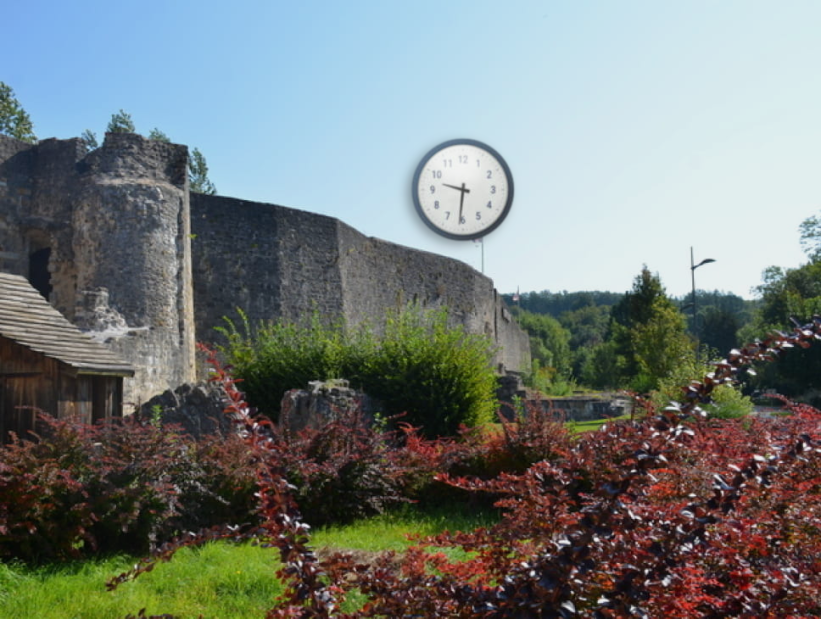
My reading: 9:31
